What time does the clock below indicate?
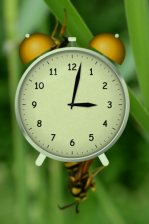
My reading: 3:02
